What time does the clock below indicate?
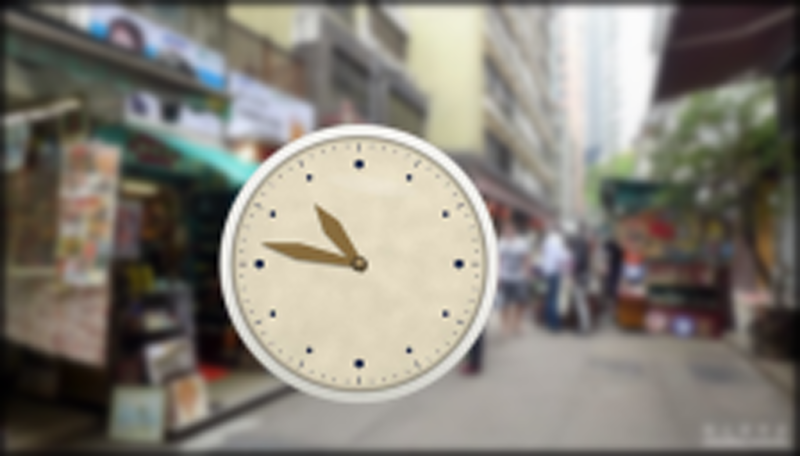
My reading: 10:47
